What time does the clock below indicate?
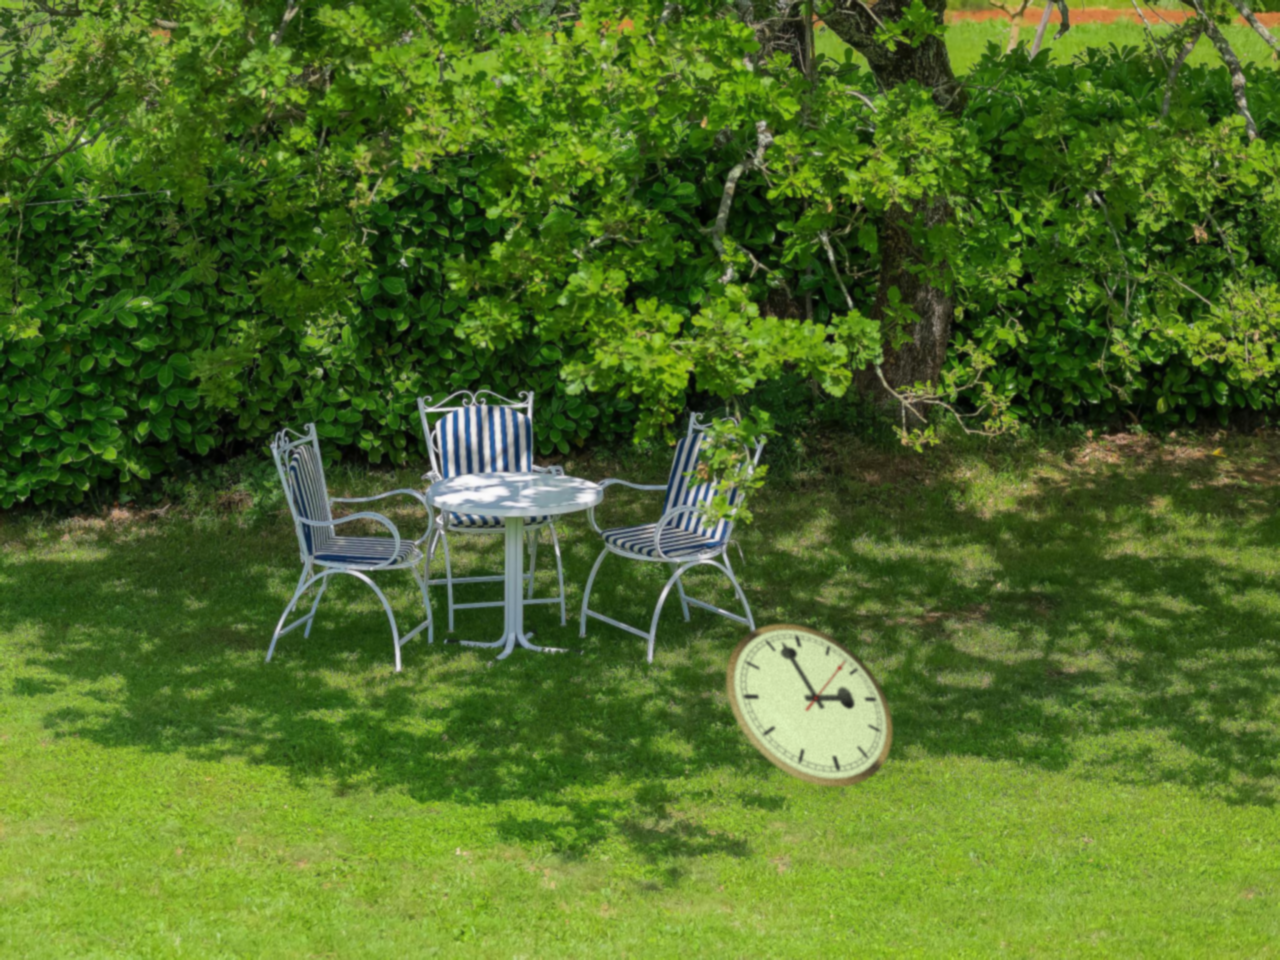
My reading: 2:57:08
